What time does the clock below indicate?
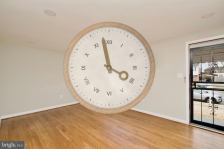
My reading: 3:58
